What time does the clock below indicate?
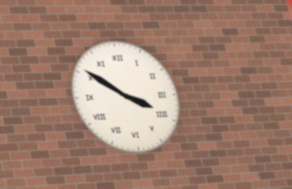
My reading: 3:51
